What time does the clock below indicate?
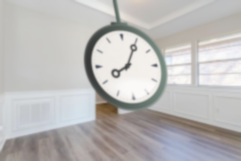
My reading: 8:05
